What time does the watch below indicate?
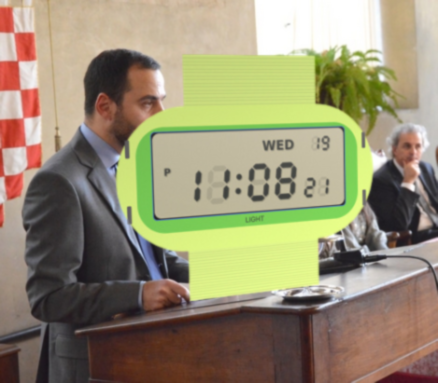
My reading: 11:08:21
